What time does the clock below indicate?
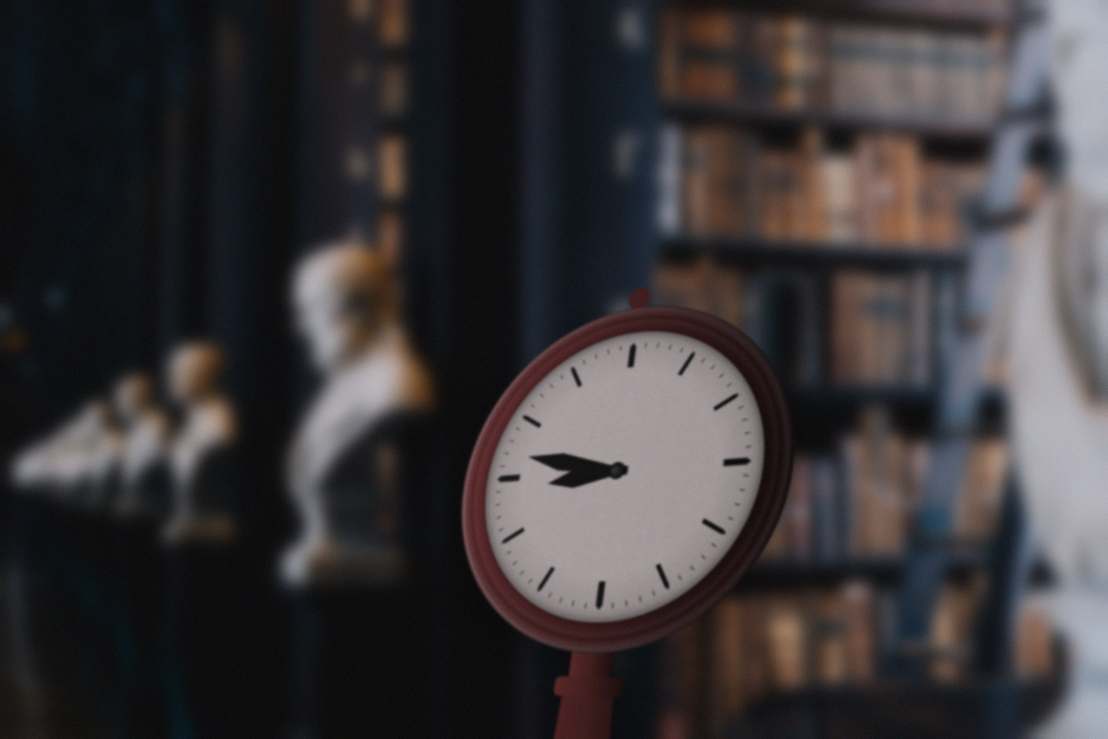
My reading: 8:47
